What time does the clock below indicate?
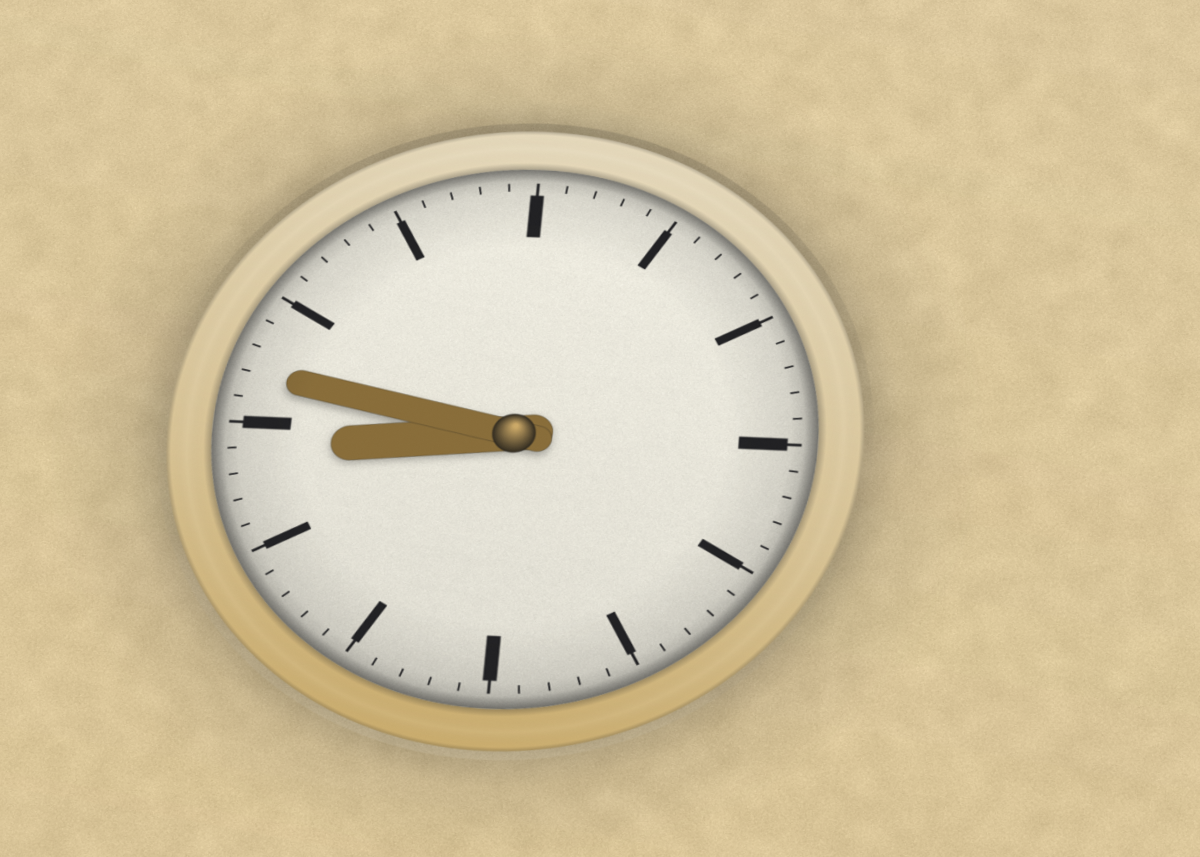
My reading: 8:47
